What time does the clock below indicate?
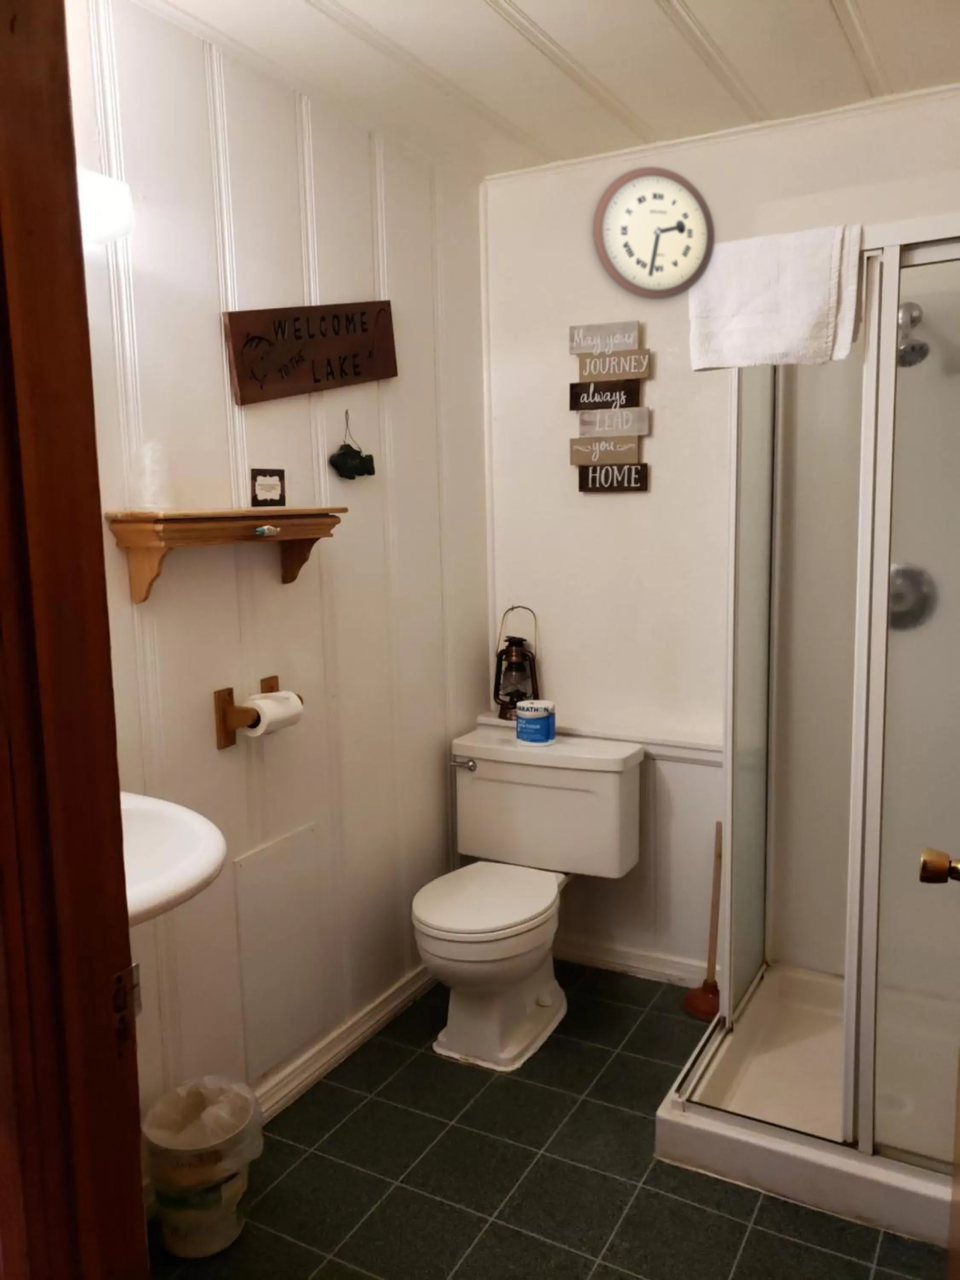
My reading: 2:32
